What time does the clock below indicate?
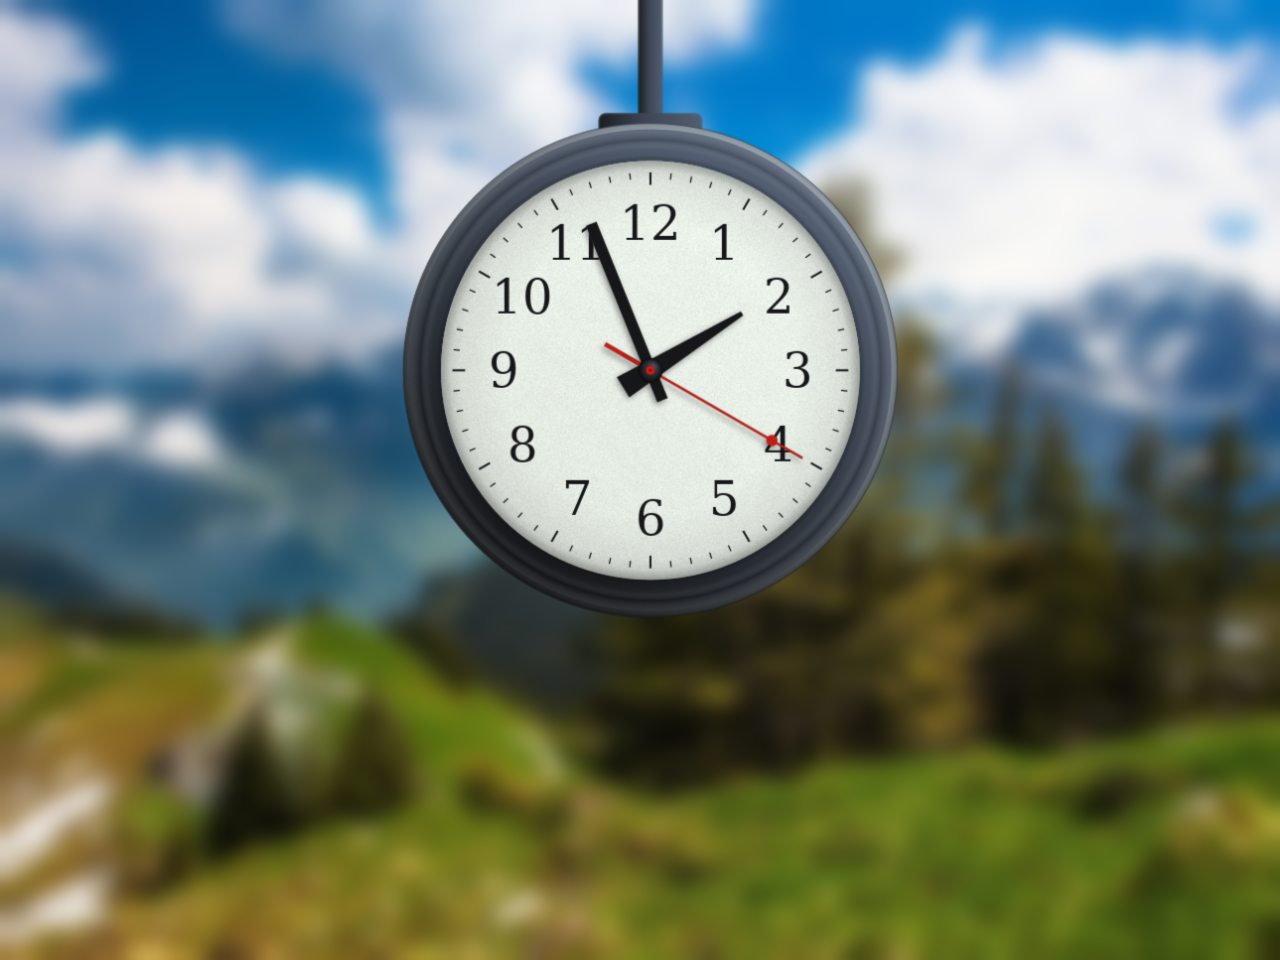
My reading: 1:56:20
